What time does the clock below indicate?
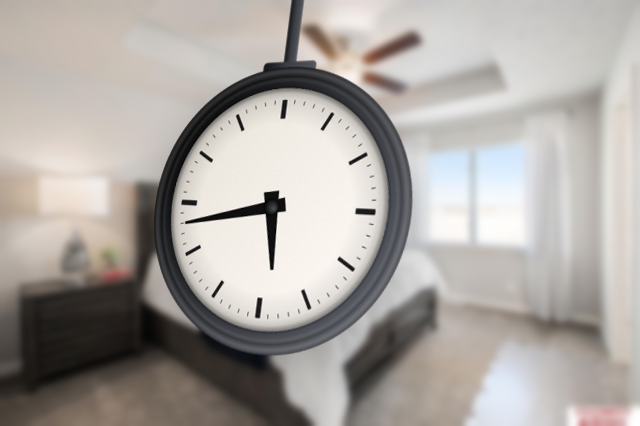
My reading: 5:43
